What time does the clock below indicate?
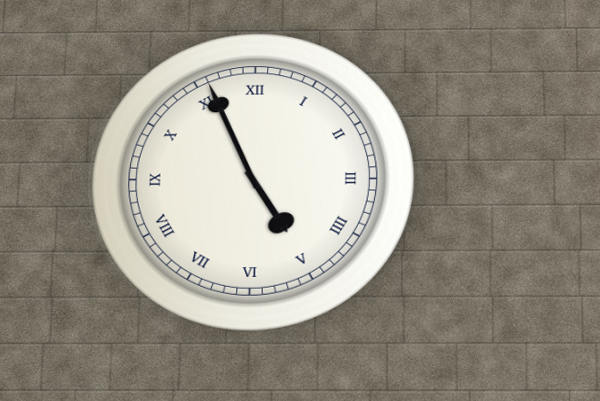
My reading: 4:56
